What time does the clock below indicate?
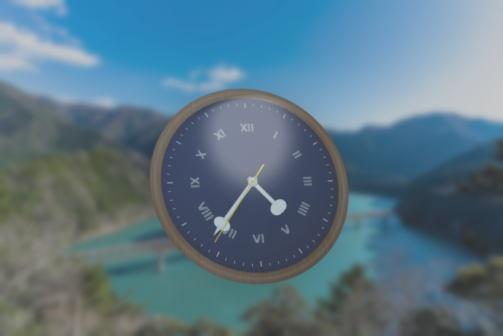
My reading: 4:36:36
